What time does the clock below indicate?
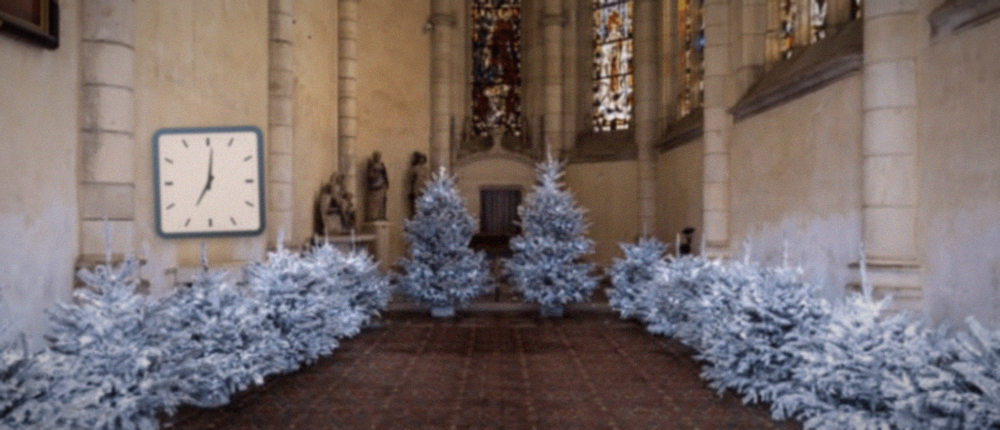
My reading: 7:01
